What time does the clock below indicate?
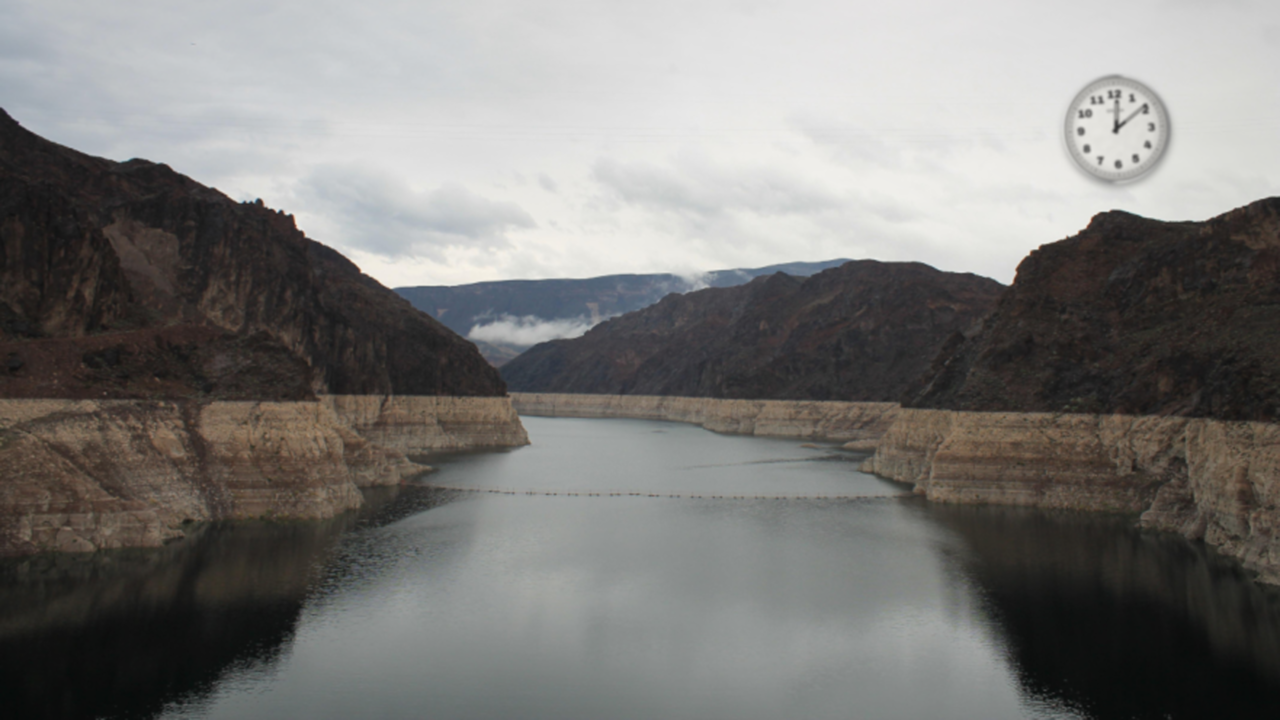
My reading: 12:09
